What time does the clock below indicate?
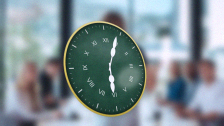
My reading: 6:04
